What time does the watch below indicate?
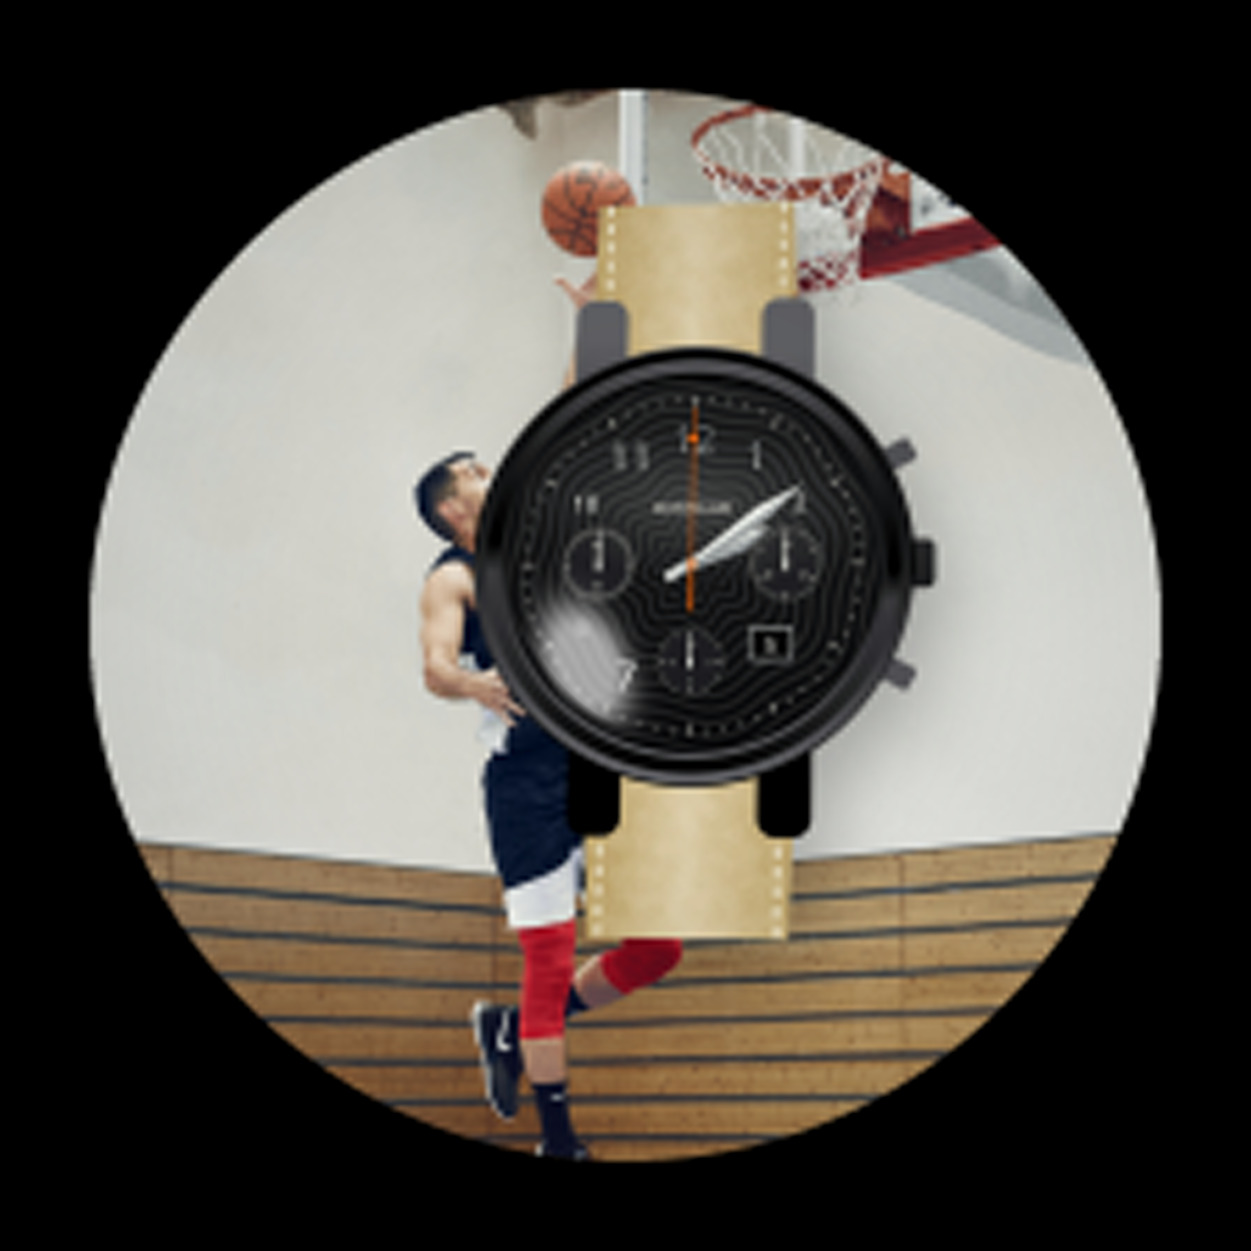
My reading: 2:09
